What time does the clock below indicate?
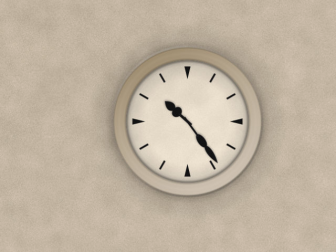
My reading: 10:24
